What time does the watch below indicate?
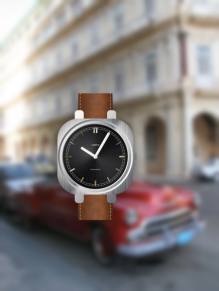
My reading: 10:05
